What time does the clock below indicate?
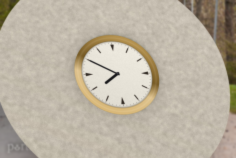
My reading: 7:50
